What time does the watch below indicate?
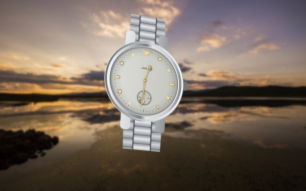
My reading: 12:31
